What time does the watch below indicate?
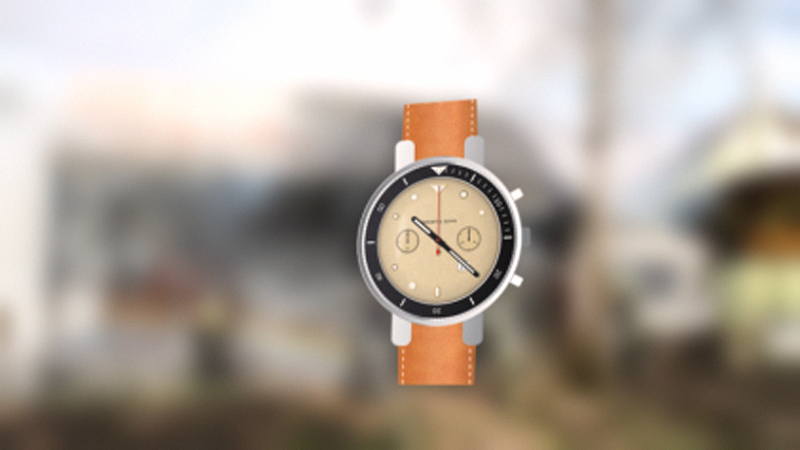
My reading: 10:22
